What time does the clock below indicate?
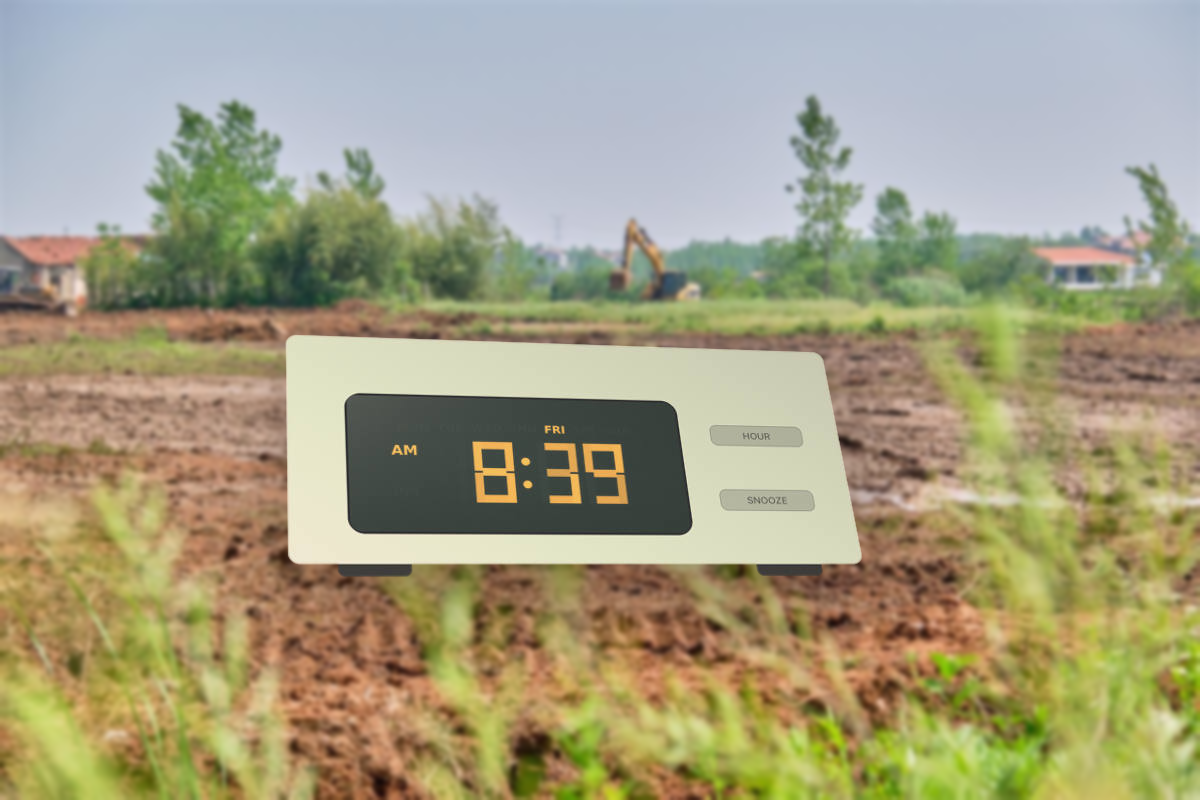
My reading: 8:39
